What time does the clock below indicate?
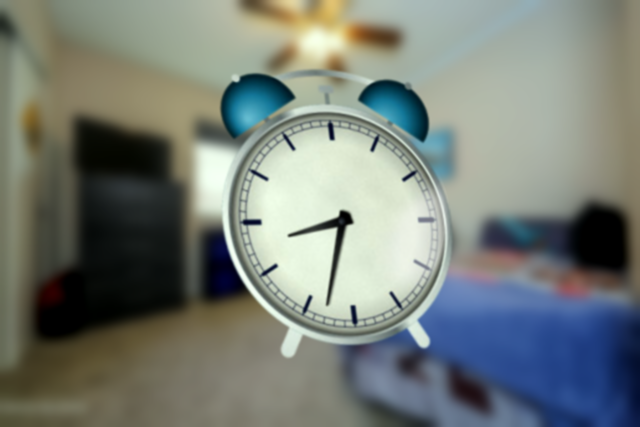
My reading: 8:33
